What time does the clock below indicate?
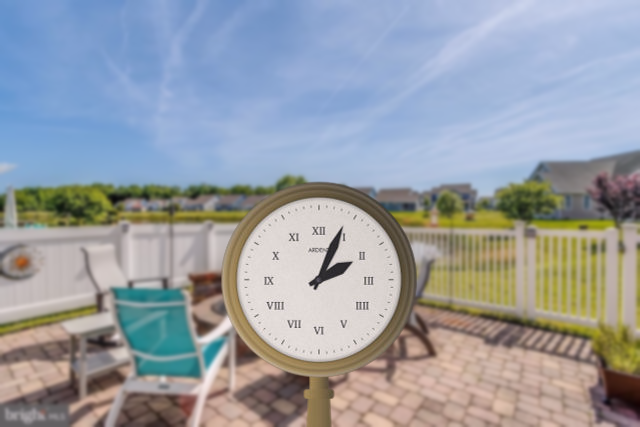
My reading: 2:04
